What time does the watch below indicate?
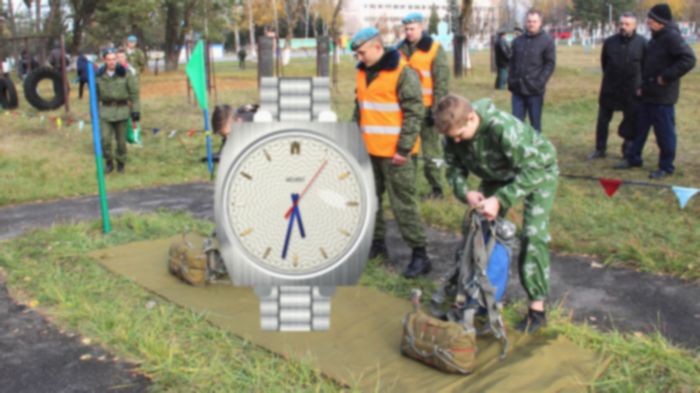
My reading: 5:32:06
